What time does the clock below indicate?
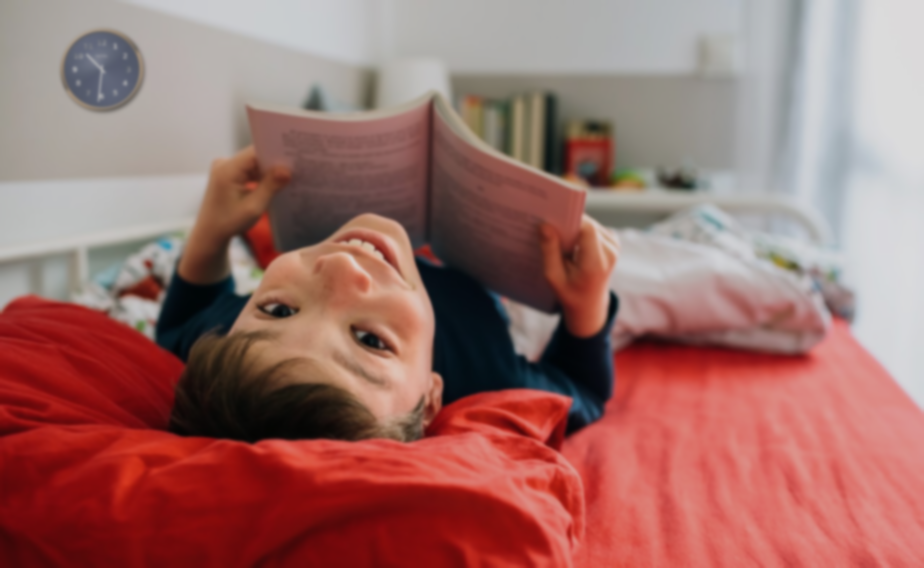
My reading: 10:31
